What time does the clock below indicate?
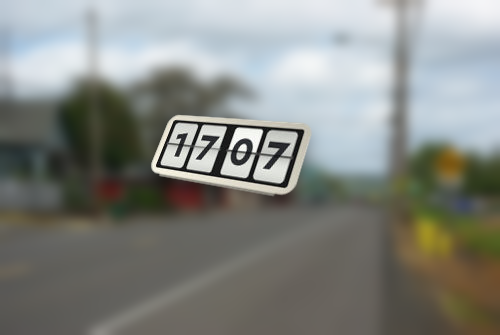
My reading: 17:07
